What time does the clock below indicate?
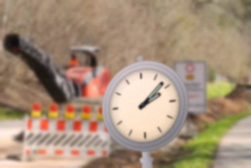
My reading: 2:08
